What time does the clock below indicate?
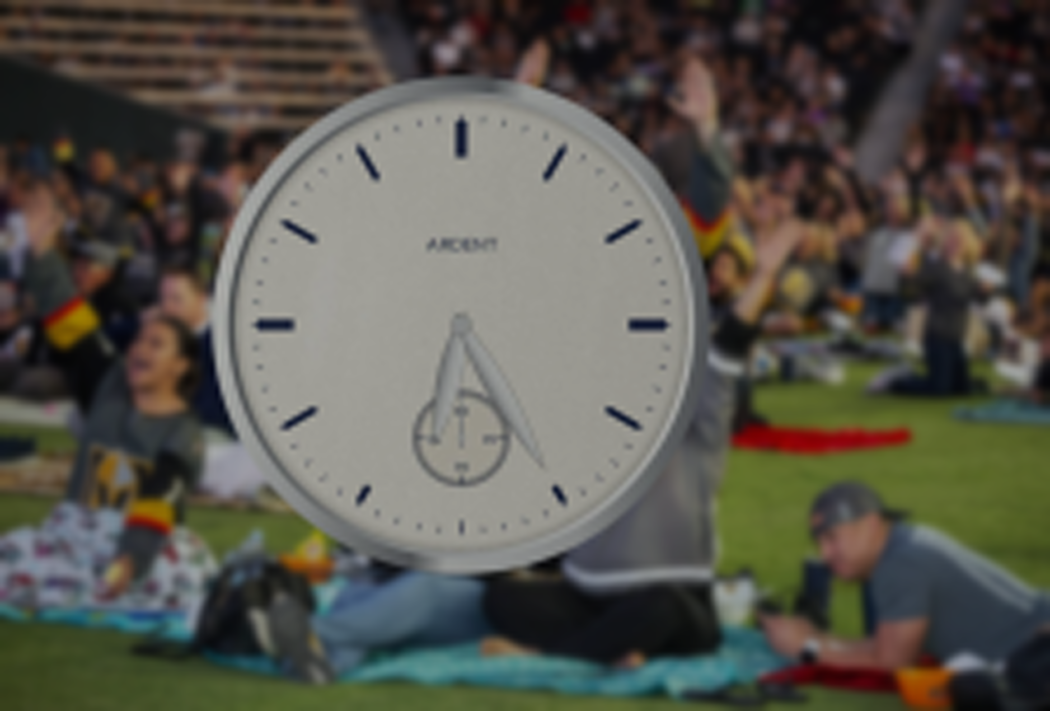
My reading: 6:25
